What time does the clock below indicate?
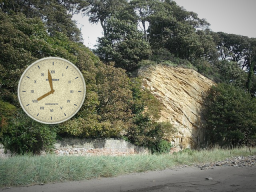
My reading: 7:58
